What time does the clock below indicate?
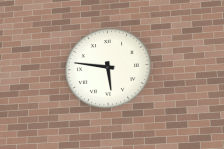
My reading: 5:47
